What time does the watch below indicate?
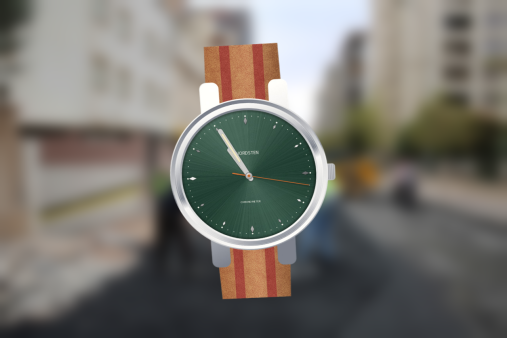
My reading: 10:55:17
